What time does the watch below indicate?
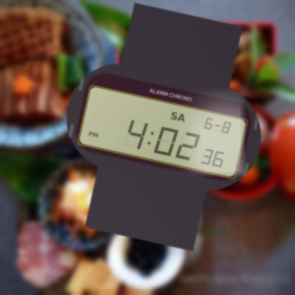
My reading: 4:02:36
